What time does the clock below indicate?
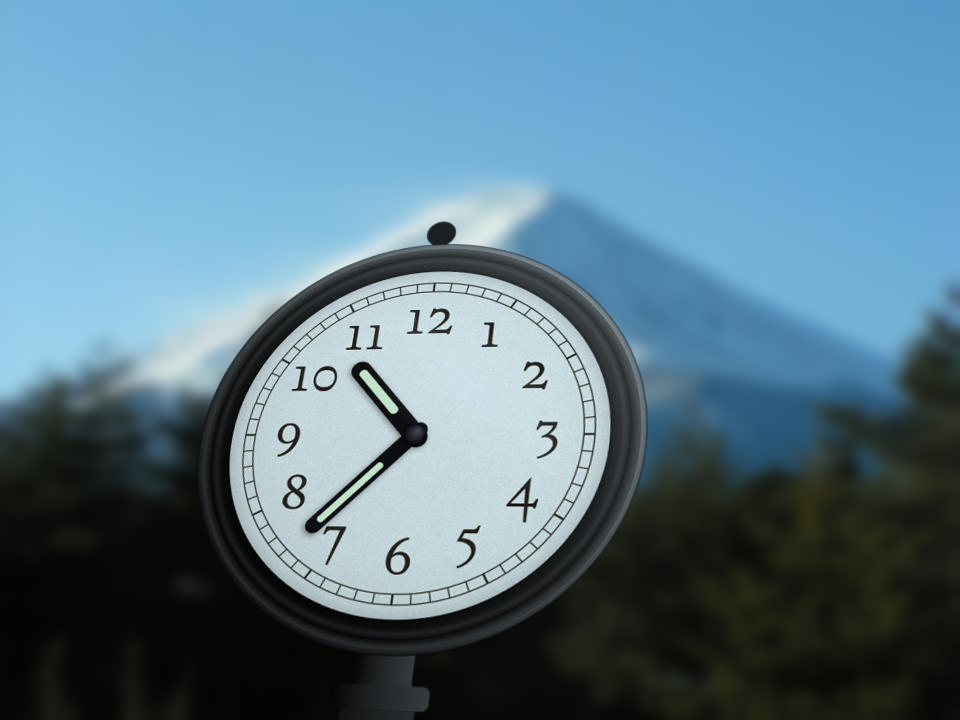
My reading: 10:37
